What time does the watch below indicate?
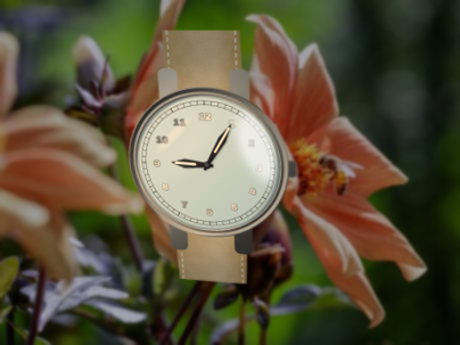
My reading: 9:05
